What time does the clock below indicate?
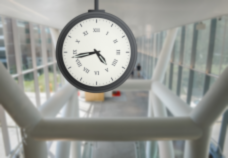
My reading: 4:43
